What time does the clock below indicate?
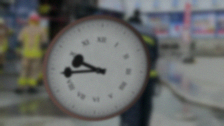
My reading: 9:44
